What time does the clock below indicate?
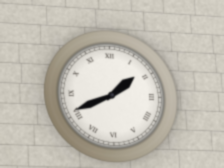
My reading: 1:41
